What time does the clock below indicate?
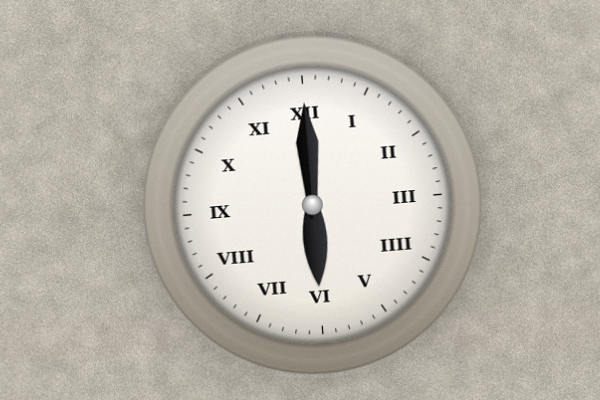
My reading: 6:00
